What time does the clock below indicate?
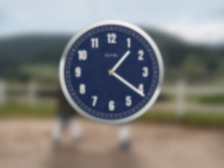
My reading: 1:21
